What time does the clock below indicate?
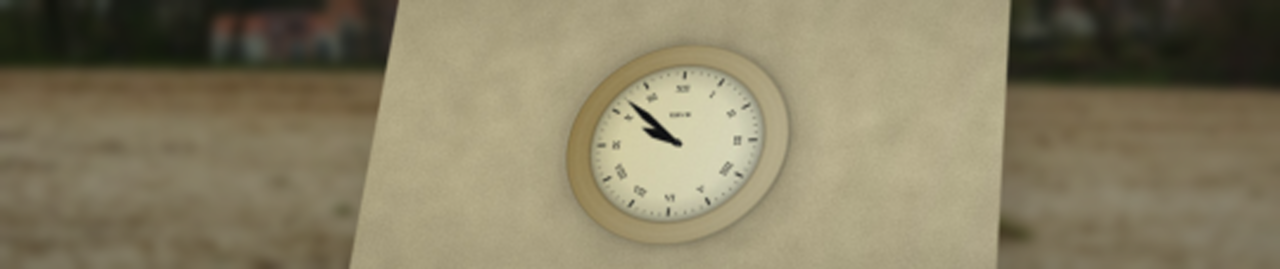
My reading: 9:52
